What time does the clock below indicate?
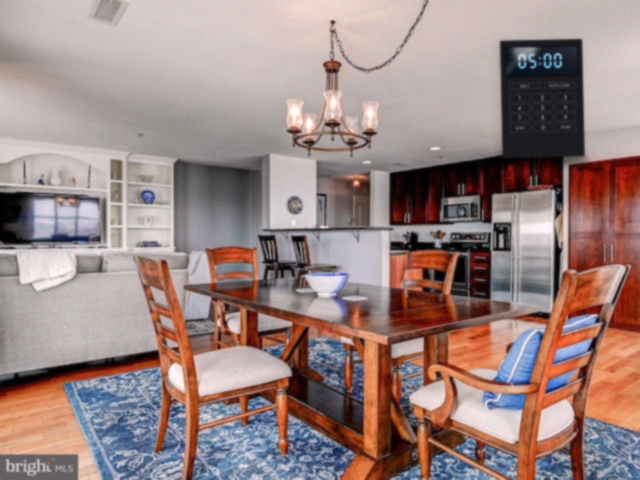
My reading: 5:00
